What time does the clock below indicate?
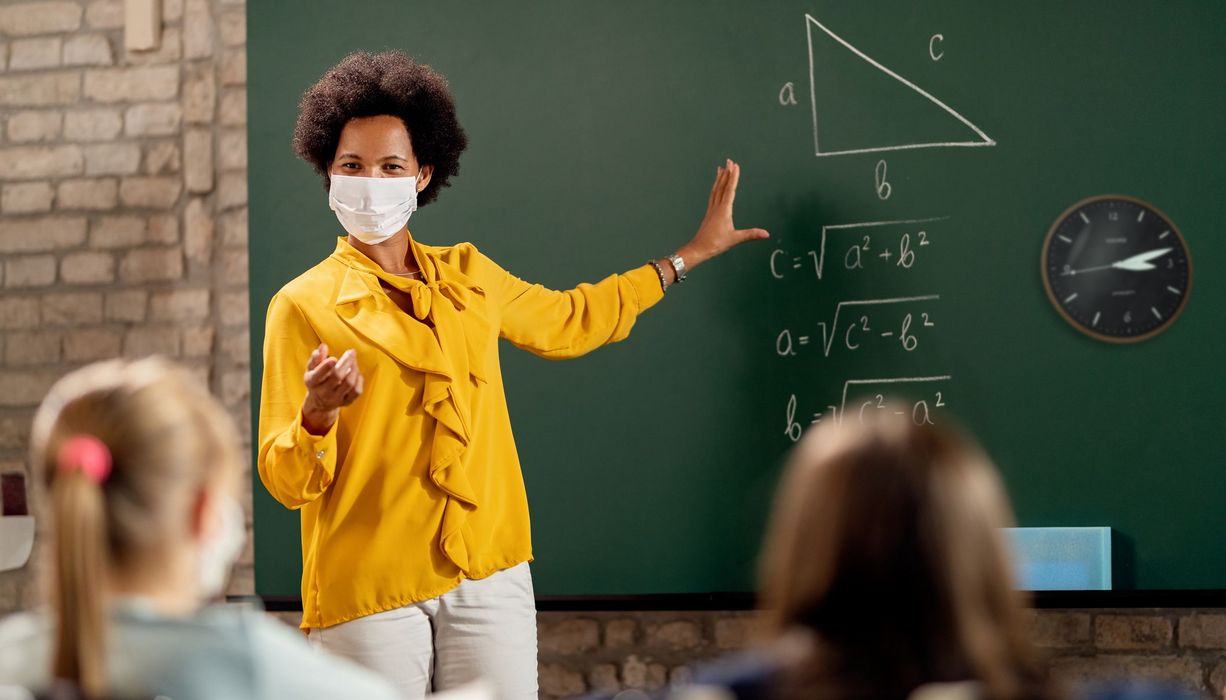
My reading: 3:12:44
